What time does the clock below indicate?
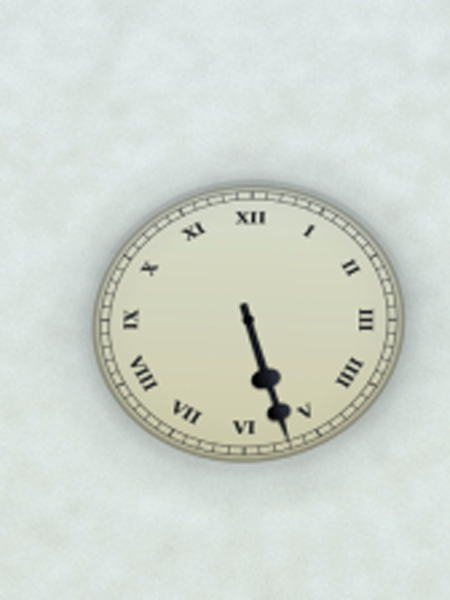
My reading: 5:27
